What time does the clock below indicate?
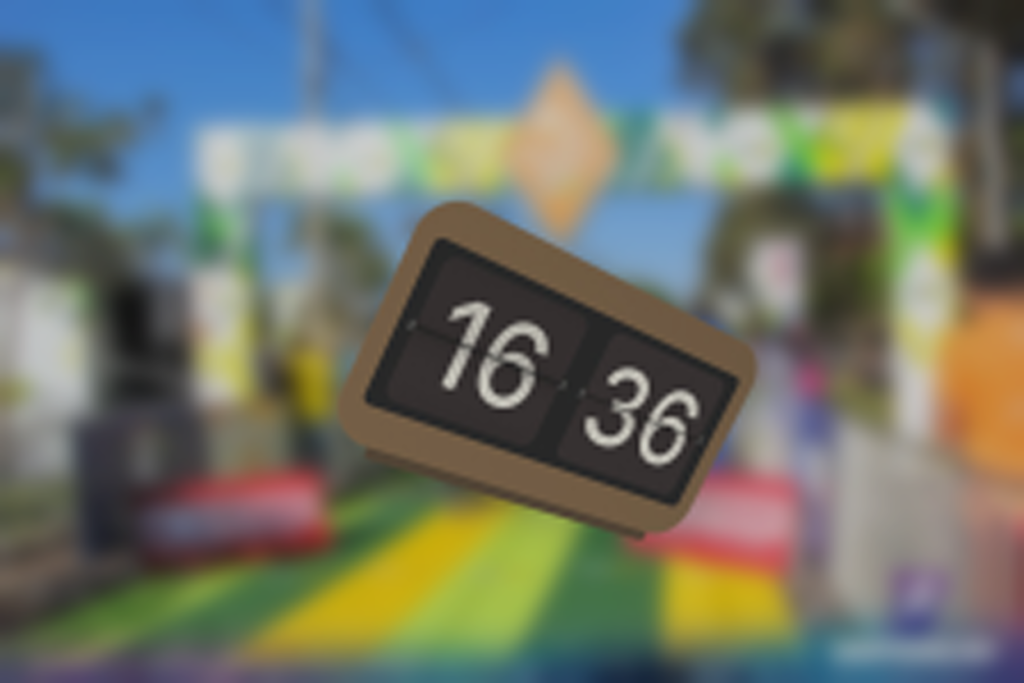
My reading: 16:36
